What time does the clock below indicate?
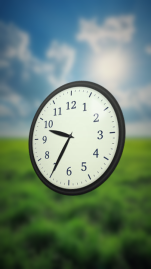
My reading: 9:35
